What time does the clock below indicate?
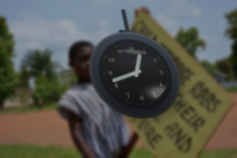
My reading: 12:42
